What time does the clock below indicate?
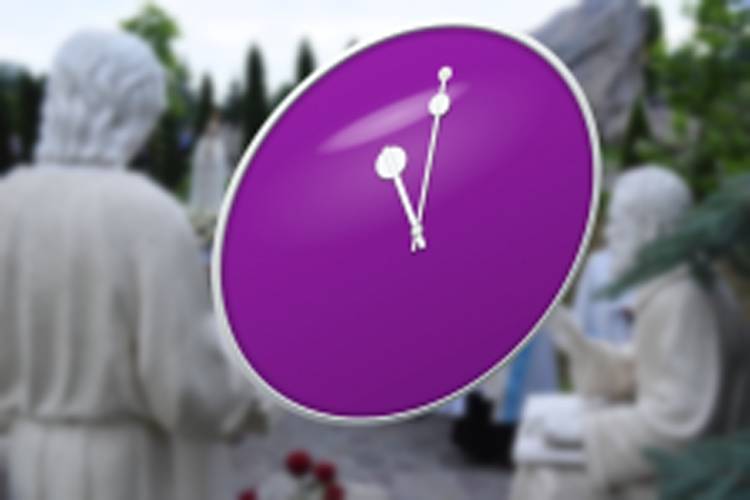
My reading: 11:00
